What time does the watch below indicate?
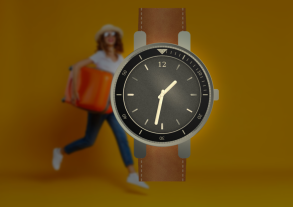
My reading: 1:32
